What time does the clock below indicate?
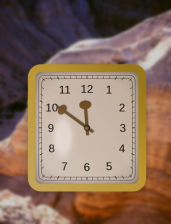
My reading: 11:51
